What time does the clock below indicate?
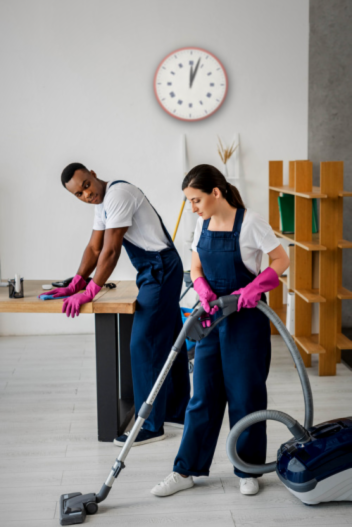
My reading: 12:03
